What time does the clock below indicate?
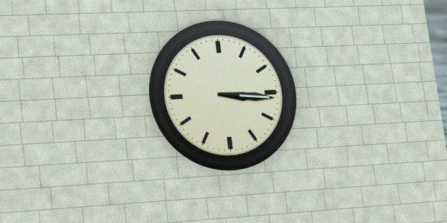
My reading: 3:16
